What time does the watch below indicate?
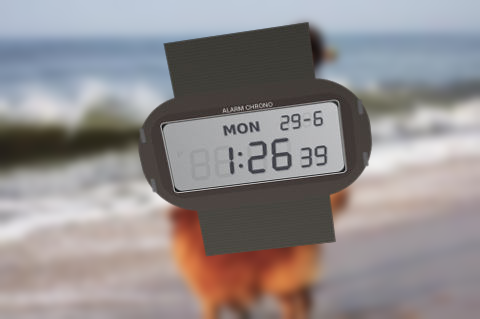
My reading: 1:26:39
